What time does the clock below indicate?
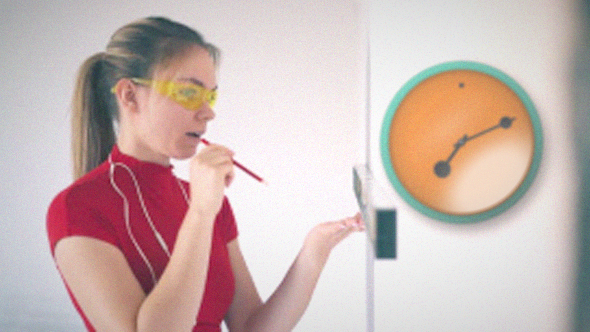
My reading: 7:11
